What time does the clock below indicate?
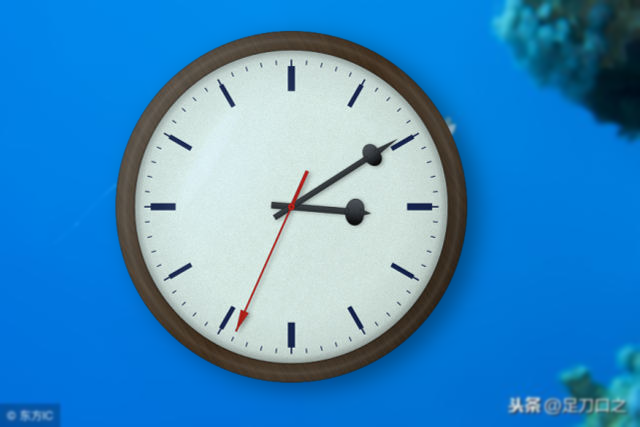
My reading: 3:09:34
